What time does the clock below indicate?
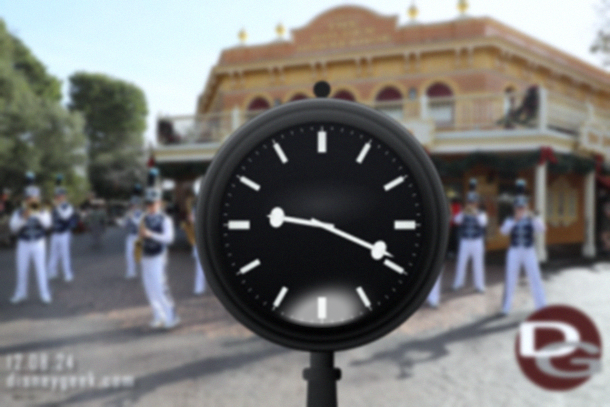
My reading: 9:19
